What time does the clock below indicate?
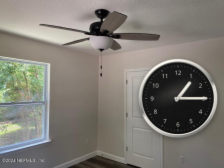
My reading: 1:15
